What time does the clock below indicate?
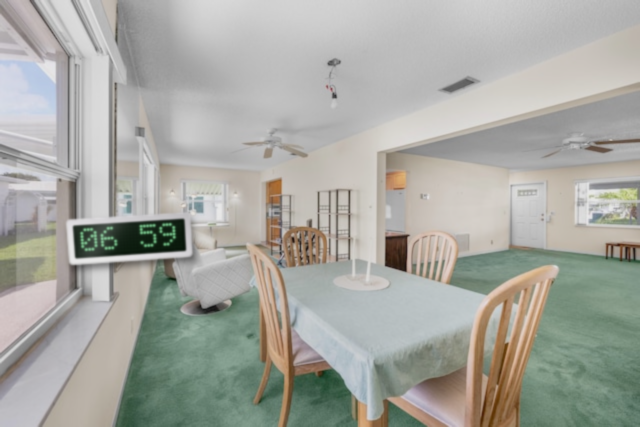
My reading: 6:59
